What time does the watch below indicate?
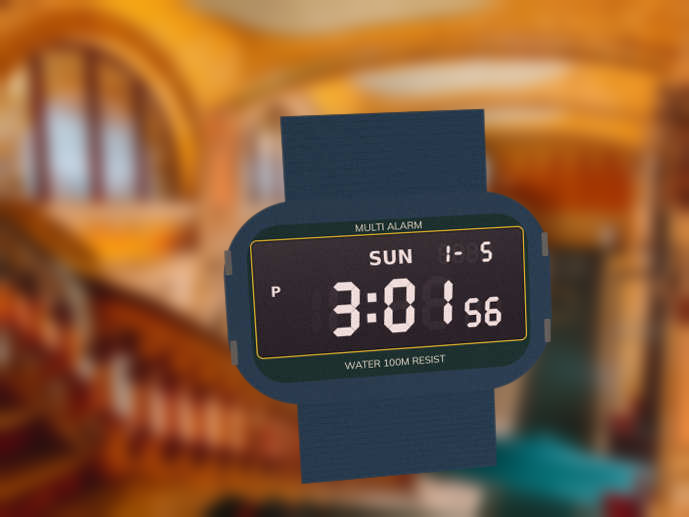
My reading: 3:01:56
